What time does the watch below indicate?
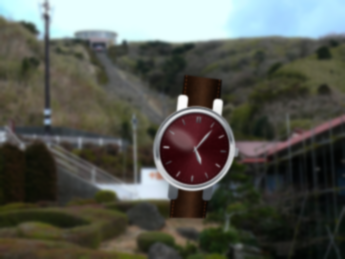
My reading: 5:06
